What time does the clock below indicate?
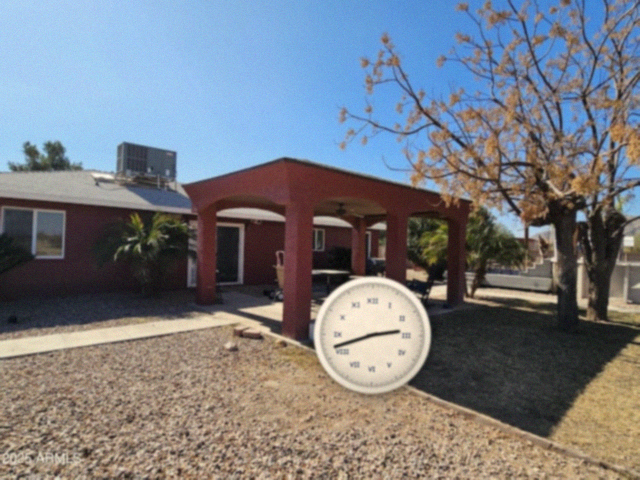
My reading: 2:42
